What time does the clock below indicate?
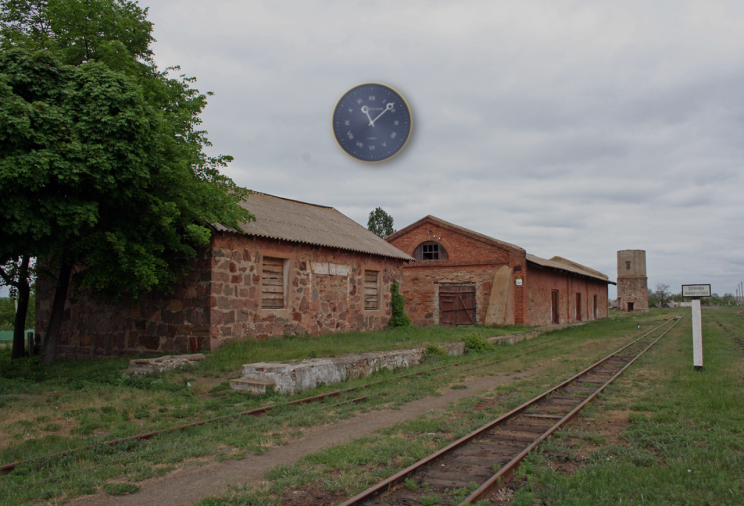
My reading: 11:08
